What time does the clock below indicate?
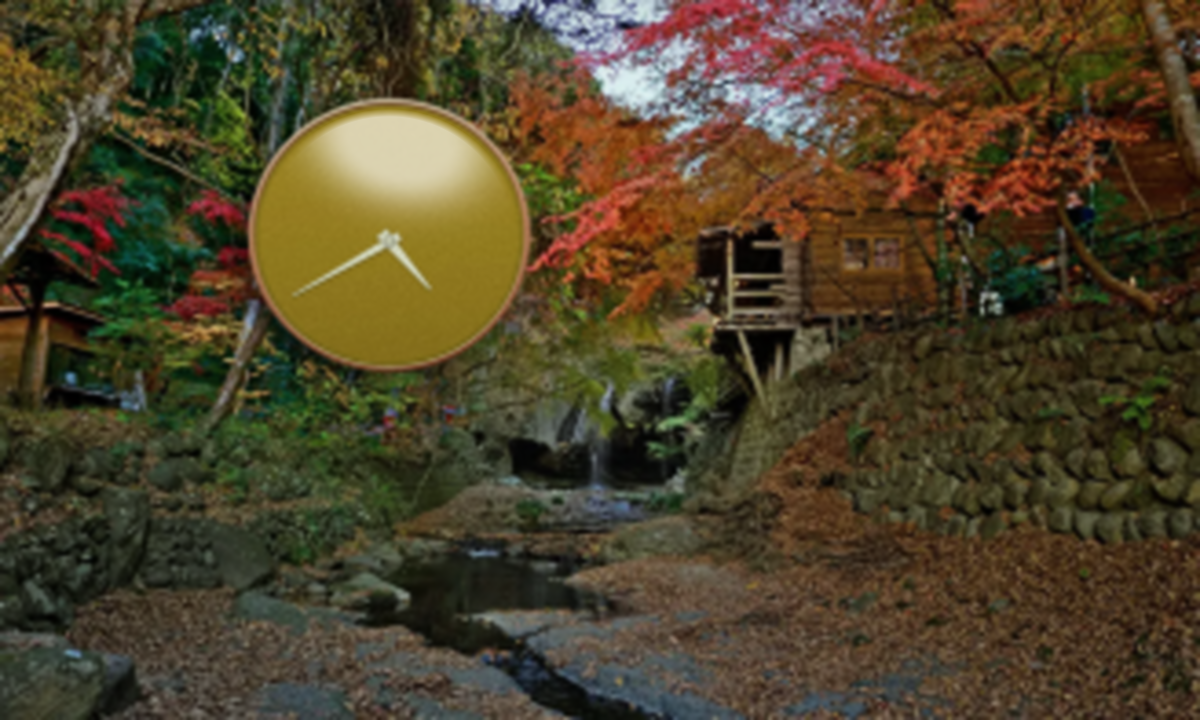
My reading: 4:40
